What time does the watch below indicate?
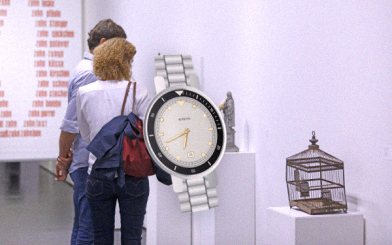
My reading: 6:42
